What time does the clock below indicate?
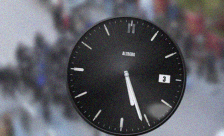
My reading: 5:26
